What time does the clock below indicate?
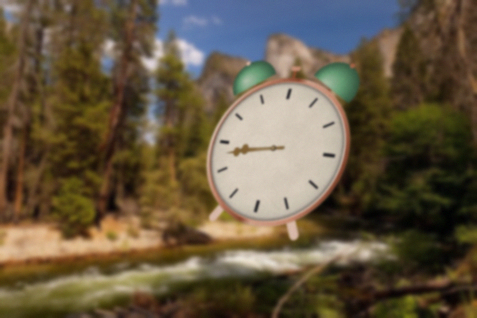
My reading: 8:43
